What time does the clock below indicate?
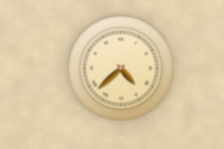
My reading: 4:38
